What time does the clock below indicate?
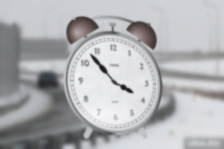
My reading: 3:53
